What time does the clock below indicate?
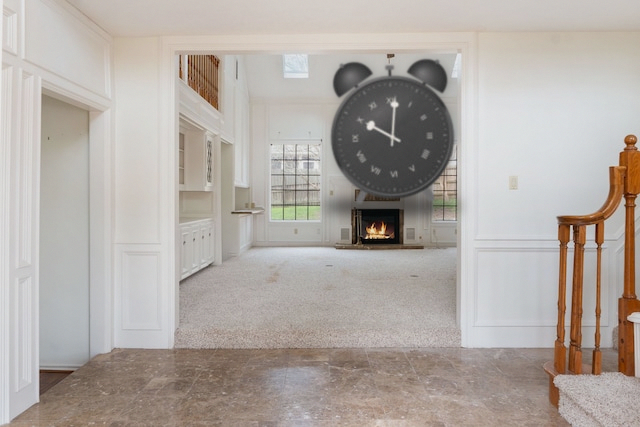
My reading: 10:01
